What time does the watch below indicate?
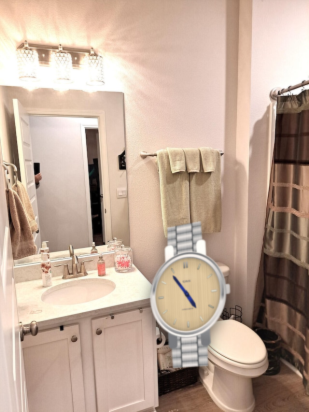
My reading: 4:54
